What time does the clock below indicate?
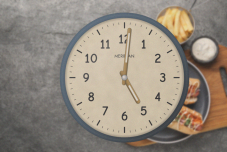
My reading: 5:01
